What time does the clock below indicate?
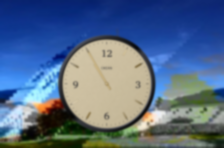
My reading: 10:55
